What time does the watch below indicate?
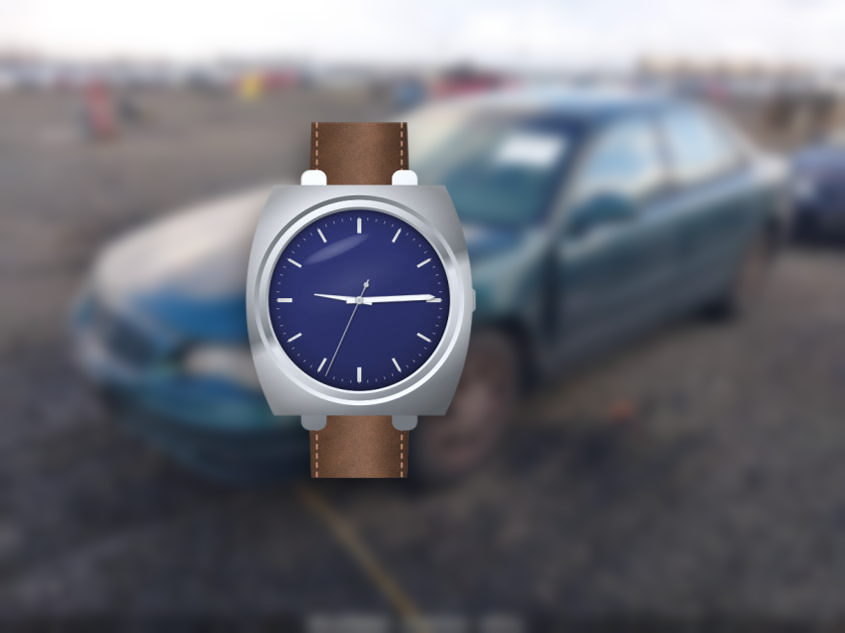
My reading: 9:14:34
